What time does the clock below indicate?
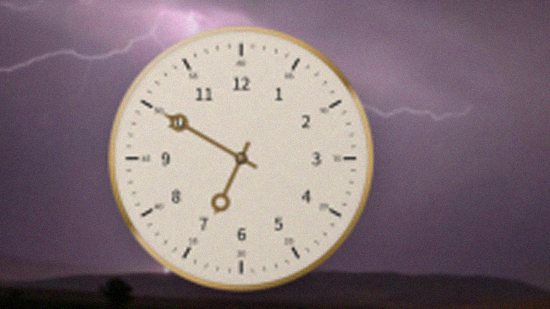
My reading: 6:50
